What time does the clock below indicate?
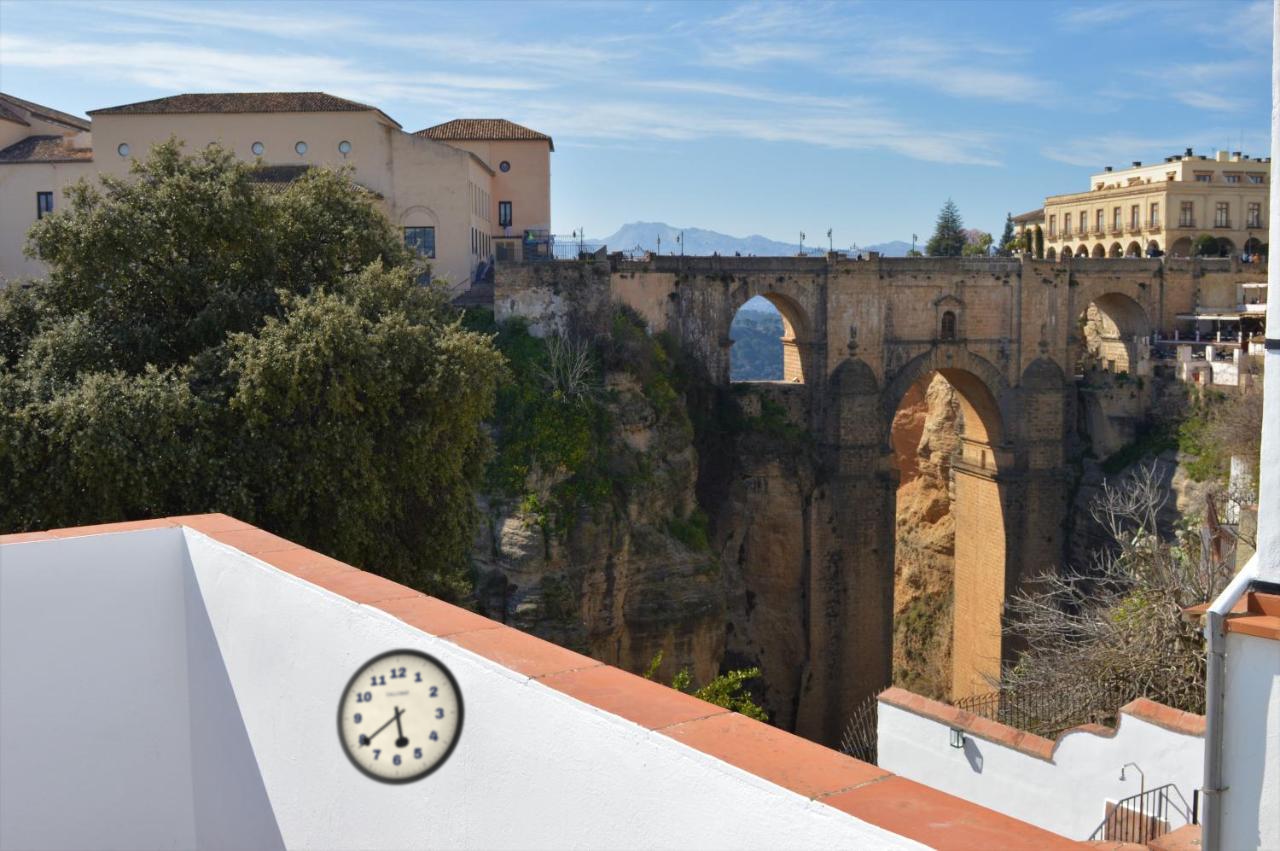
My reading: 5:39
